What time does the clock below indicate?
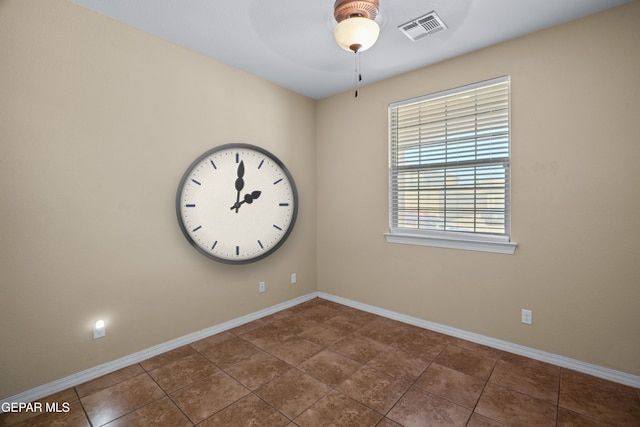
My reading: 2:01
